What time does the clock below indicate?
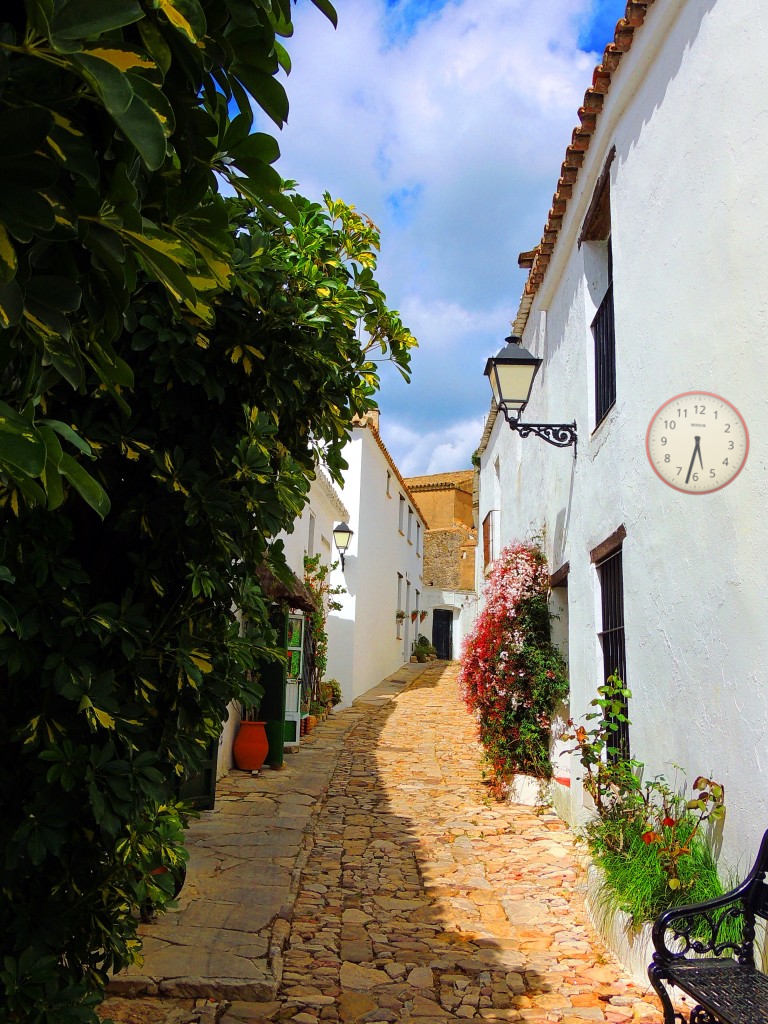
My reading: 5:32
